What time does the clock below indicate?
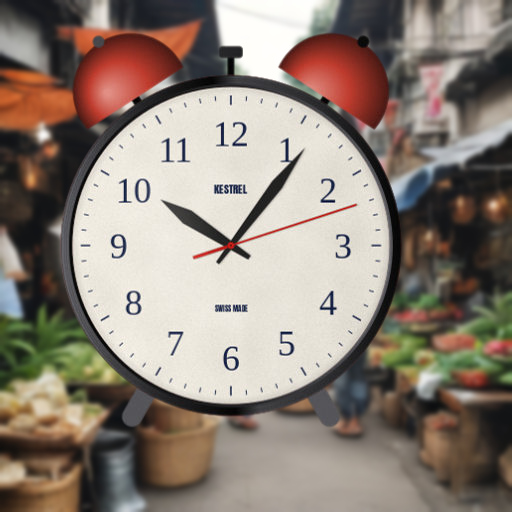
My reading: 10:06:12
